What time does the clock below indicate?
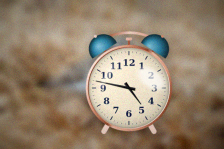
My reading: 4:47
